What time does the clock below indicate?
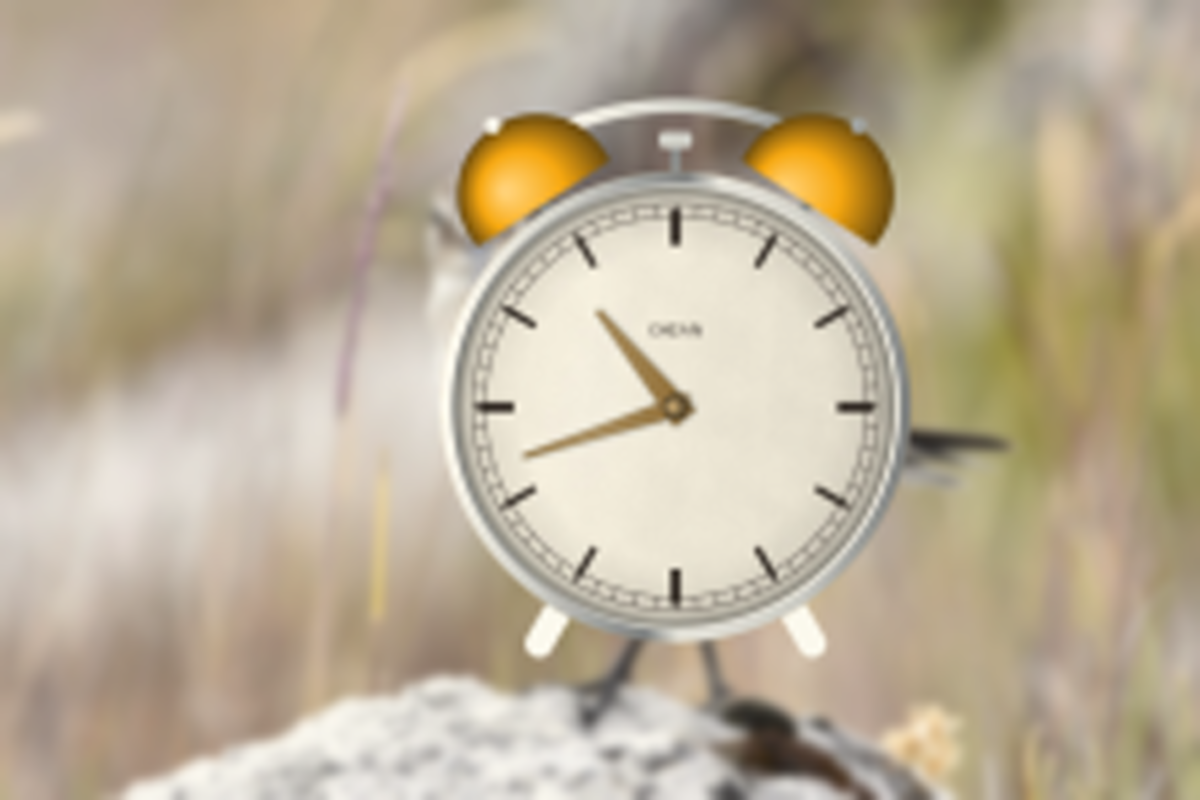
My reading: 10:42
